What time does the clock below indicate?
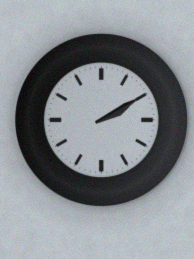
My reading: 2:10
